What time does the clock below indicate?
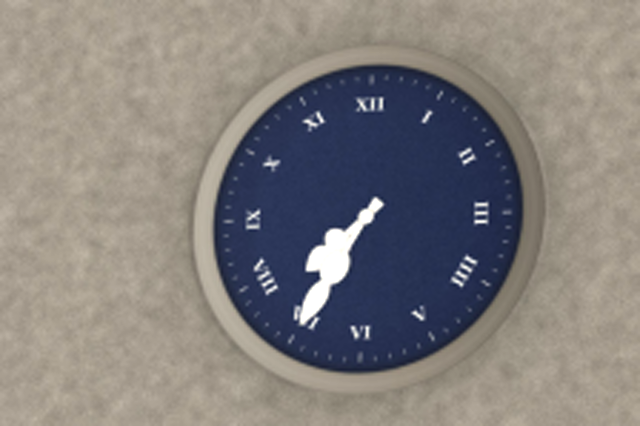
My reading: 7:35
